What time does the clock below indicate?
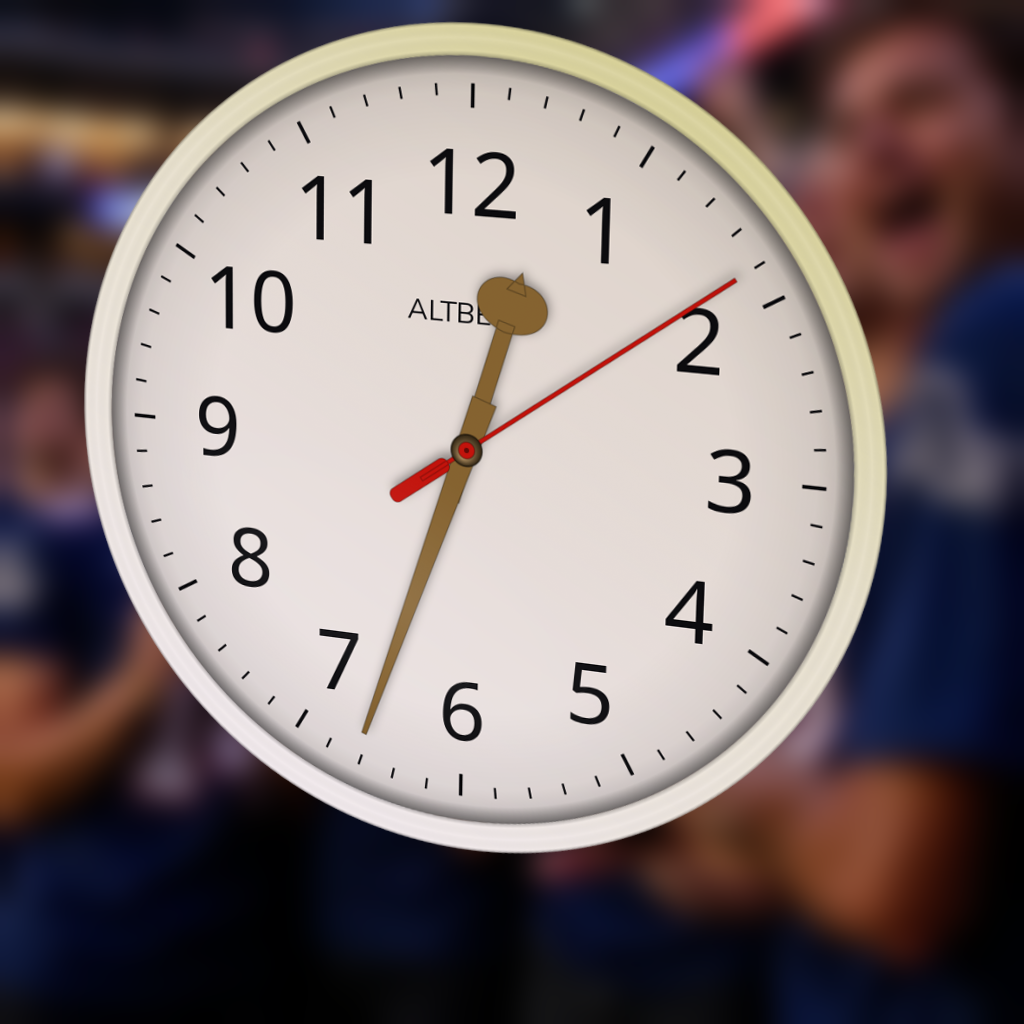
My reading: 12:33:09
